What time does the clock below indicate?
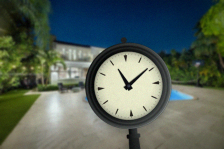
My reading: 11:09
